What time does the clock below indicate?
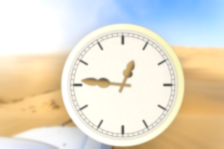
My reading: 12:46
